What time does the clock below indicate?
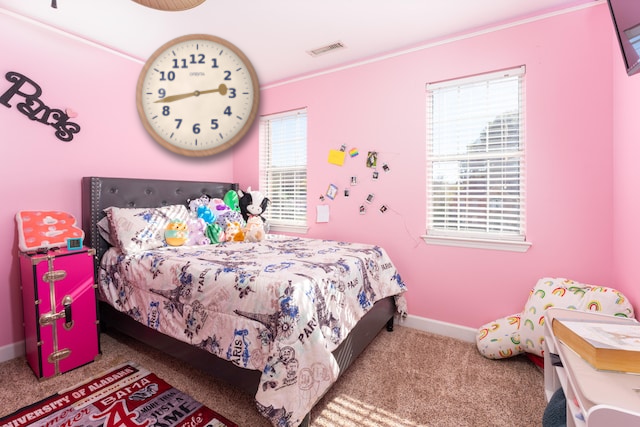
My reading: 2:43
